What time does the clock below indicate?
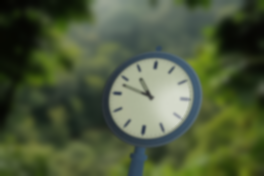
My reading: 10:48
